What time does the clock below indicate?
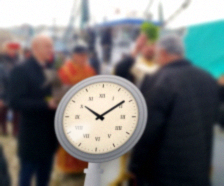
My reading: 10:09
